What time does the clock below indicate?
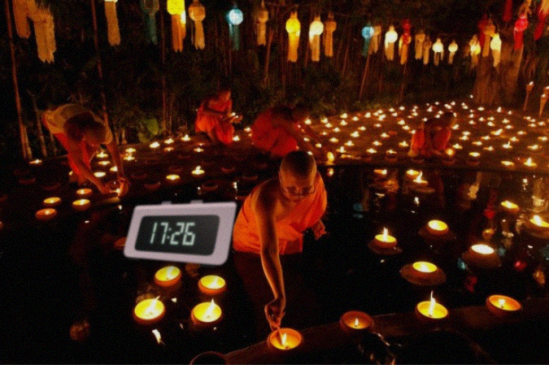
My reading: 17:26
